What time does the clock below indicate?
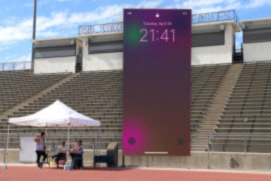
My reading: 21:41
